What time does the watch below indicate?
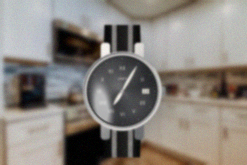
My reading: 7:05
